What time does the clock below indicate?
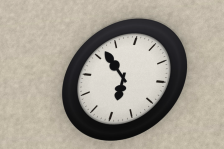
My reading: 5:52
